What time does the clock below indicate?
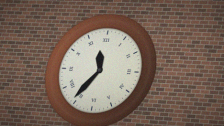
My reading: 11:36
